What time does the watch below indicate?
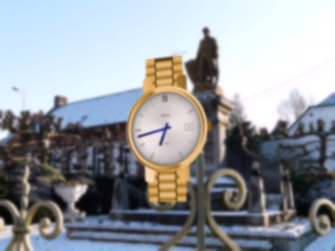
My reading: 6:43
